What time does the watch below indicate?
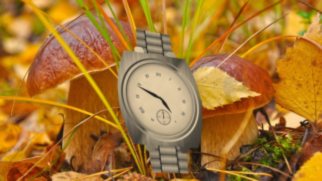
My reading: 4:49
